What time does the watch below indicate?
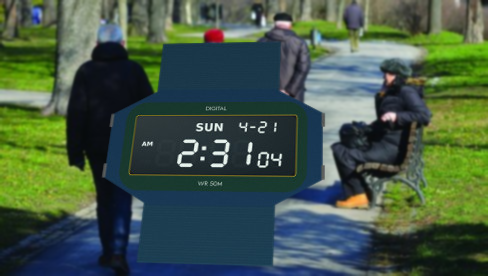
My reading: 2:31:04
